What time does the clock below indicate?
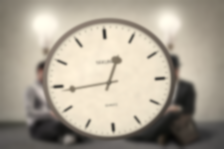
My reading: 12:44
